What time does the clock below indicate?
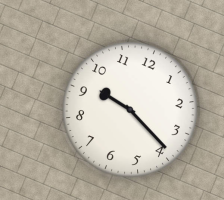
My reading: 9:19
